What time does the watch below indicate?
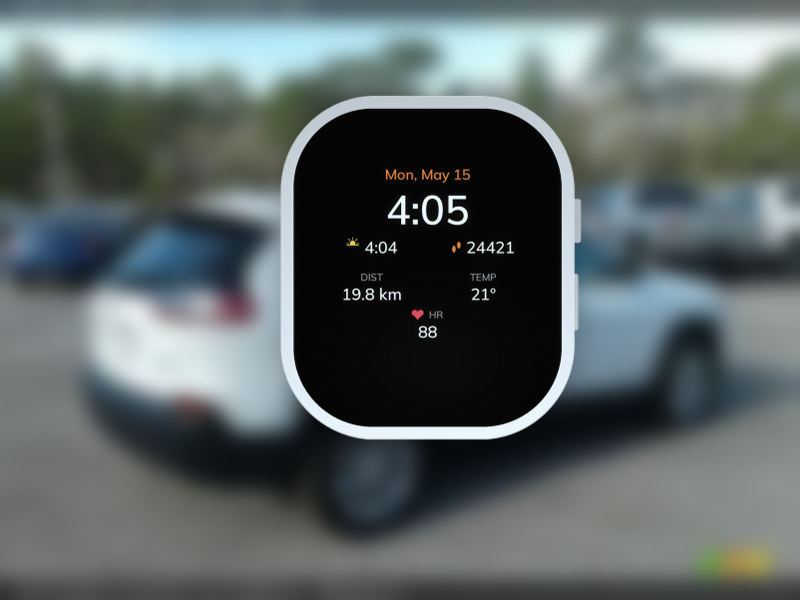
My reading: 4:05
